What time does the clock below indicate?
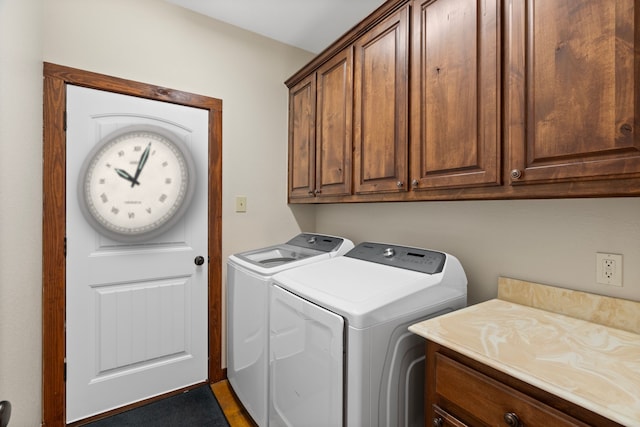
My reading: 10:03
